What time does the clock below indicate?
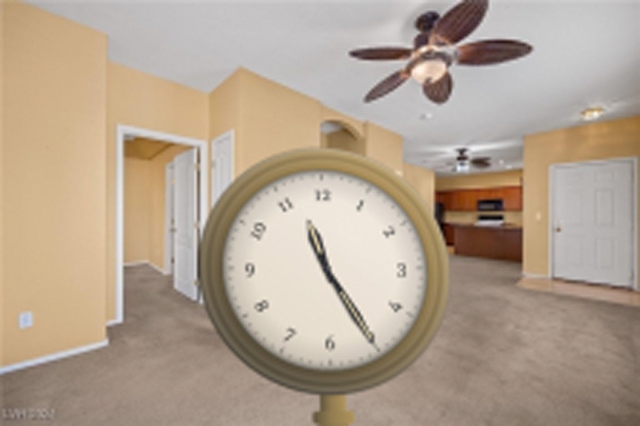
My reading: 11:25
